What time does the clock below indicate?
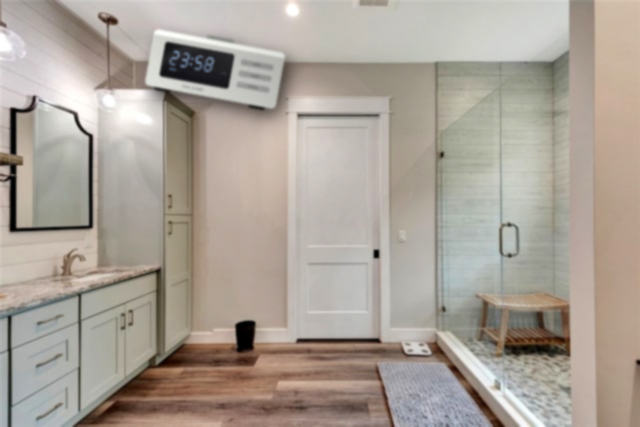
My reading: 23:58
